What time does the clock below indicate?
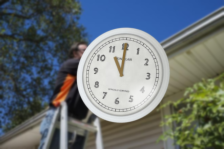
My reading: 11:00
